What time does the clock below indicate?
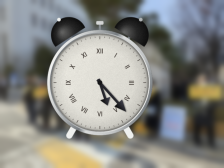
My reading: 5:23
